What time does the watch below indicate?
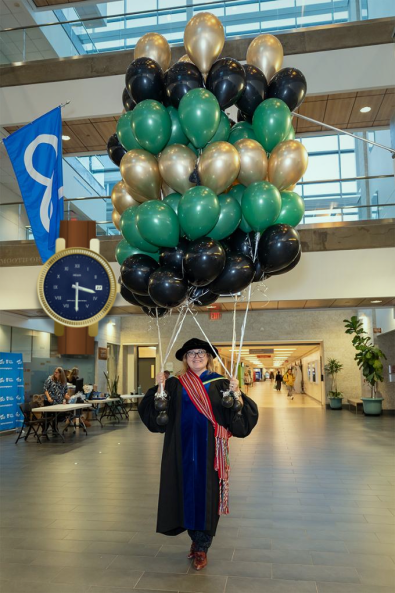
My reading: 3:30
